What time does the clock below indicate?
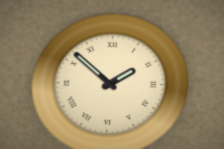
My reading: 1:52
